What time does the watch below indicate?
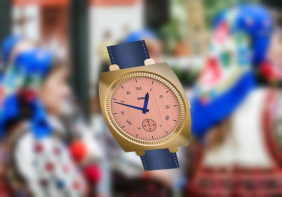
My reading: 12:49
